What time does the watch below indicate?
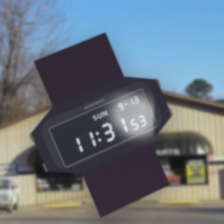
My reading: 11:31:53
